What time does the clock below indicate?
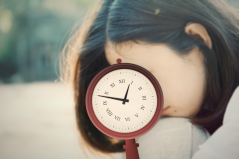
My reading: 12:48
